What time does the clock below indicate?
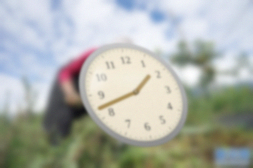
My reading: 1:42
